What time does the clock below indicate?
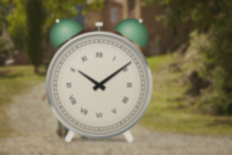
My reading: 10:09
